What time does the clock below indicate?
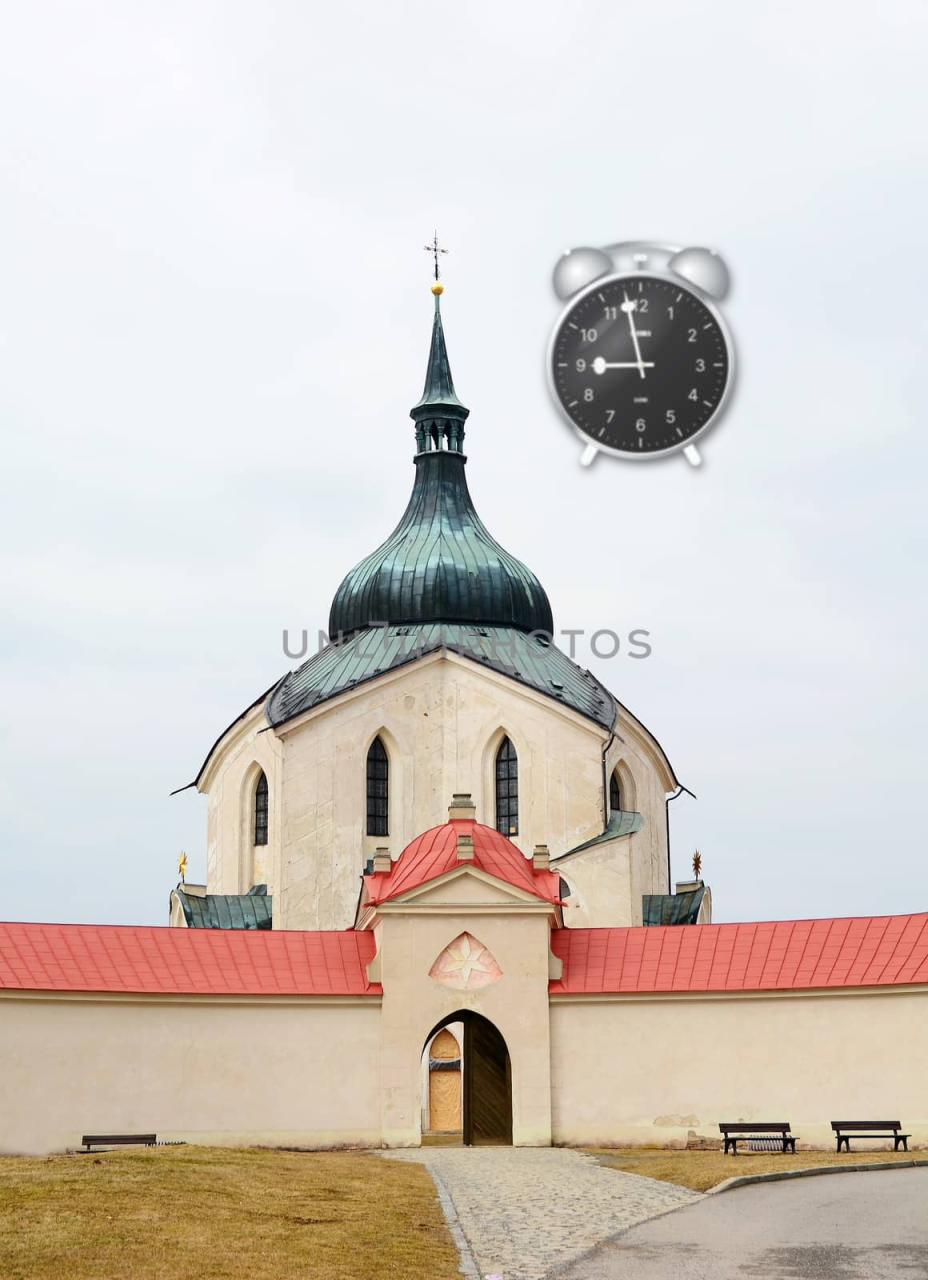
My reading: 8:58
